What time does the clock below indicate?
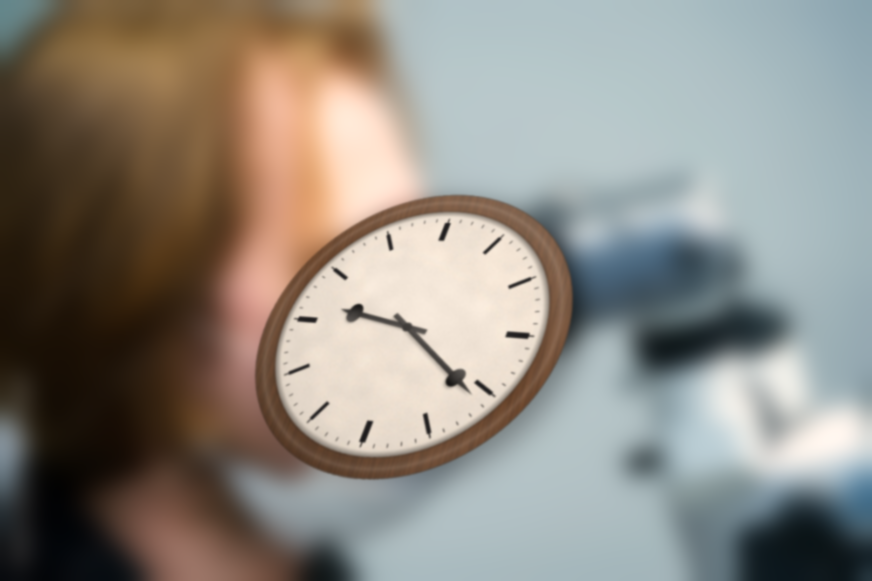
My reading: 9:21
